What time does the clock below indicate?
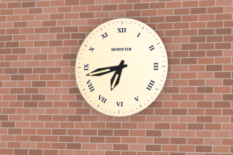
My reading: 6:43
